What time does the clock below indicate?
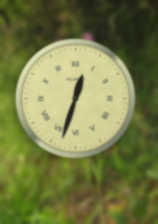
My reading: 12:33
